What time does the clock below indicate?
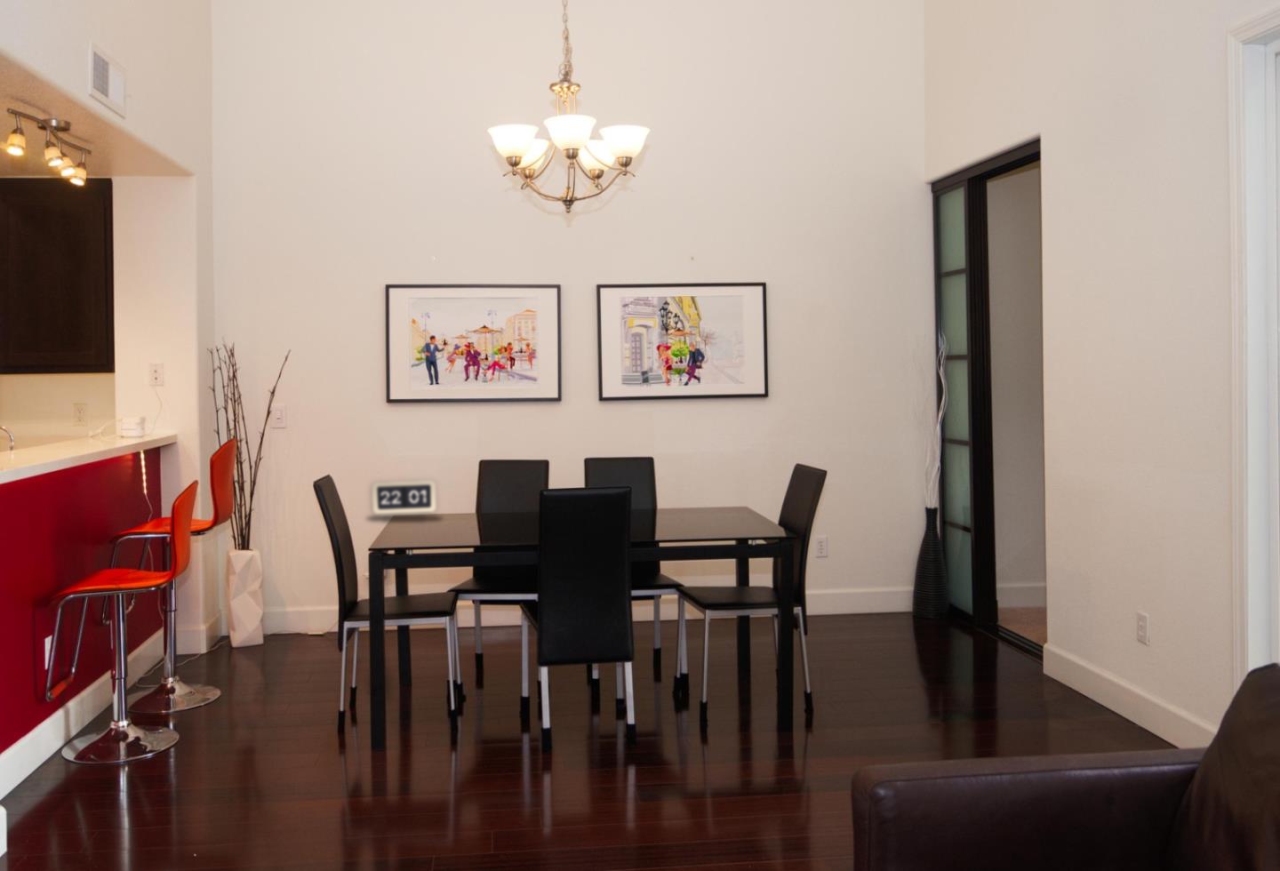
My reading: 22:01
